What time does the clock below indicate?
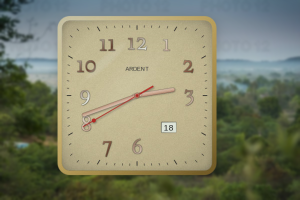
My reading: 2:41:40
